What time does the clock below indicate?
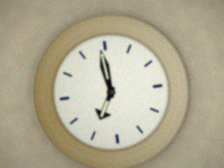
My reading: 6:59
